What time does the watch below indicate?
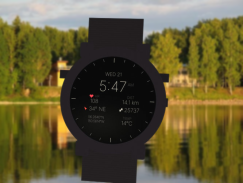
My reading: 5:47
